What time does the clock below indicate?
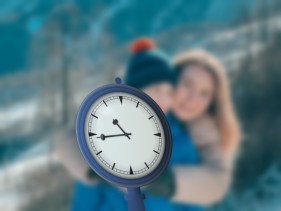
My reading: 10:44
